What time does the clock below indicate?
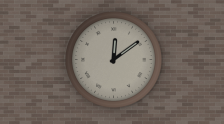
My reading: 12:09
